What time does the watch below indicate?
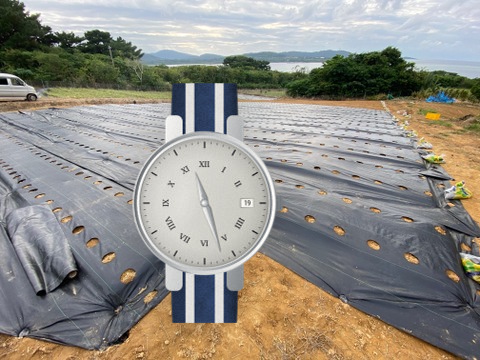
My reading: 11:27
